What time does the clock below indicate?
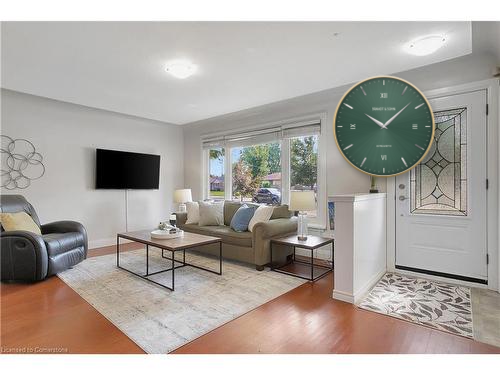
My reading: 10:08
